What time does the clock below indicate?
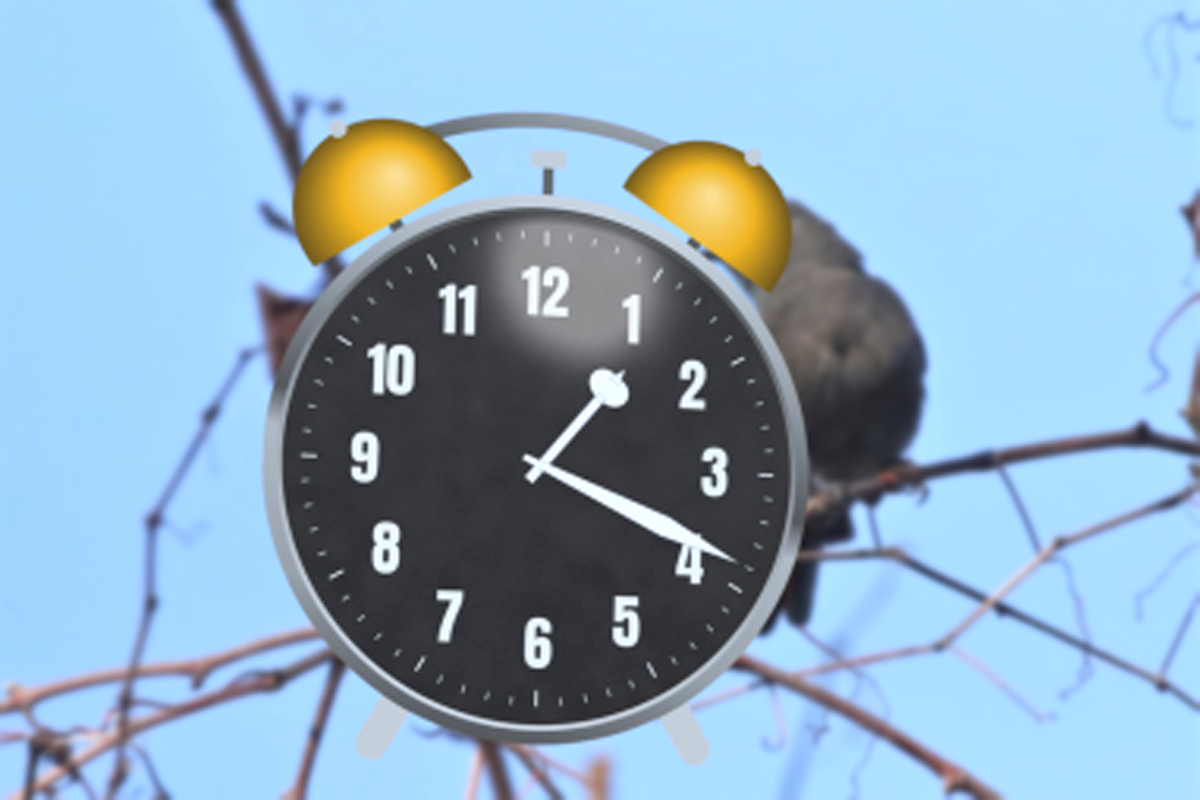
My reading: 1:19
